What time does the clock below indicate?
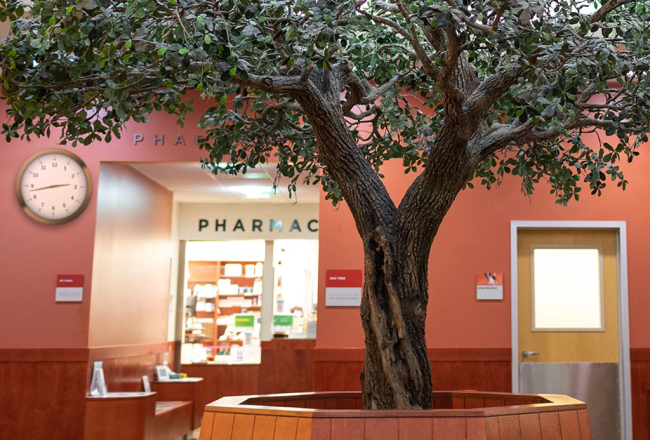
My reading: 2:43
